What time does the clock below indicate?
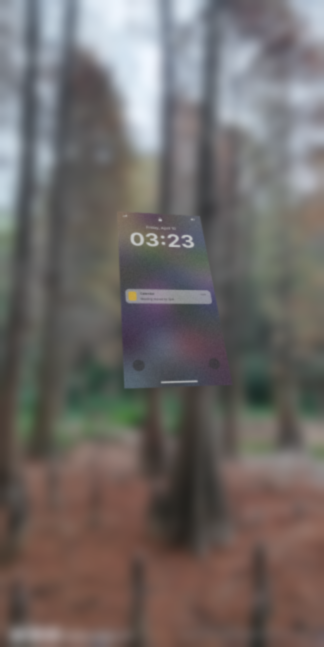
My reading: 3:23
